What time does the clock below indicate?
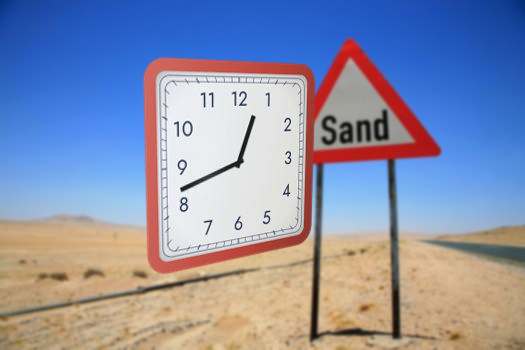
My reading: 12:42
